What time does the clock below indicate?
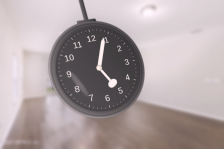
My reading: 5:04
